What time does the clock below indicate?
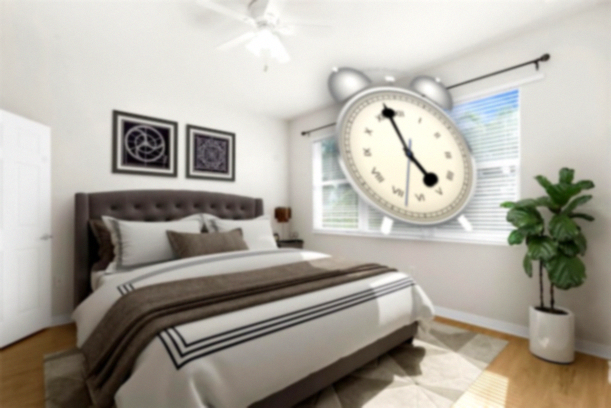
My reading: 4:57:33
